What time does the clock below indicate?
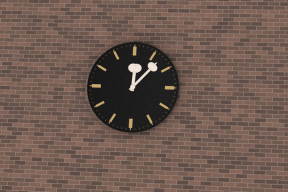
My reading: 12:07
